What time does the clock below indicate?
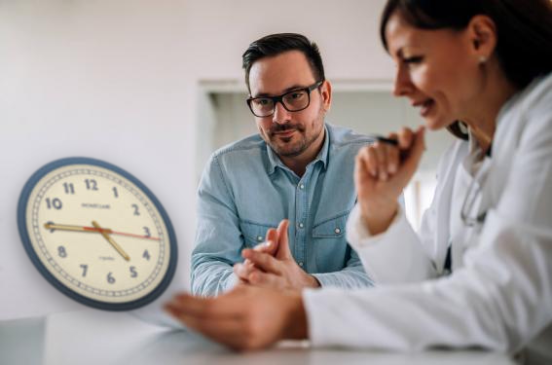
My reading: 4:45:16
